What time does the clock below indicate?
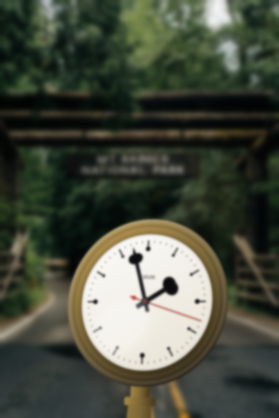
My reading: 1:57:18
